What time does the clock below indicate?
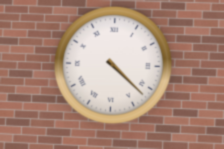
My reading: 4:22
